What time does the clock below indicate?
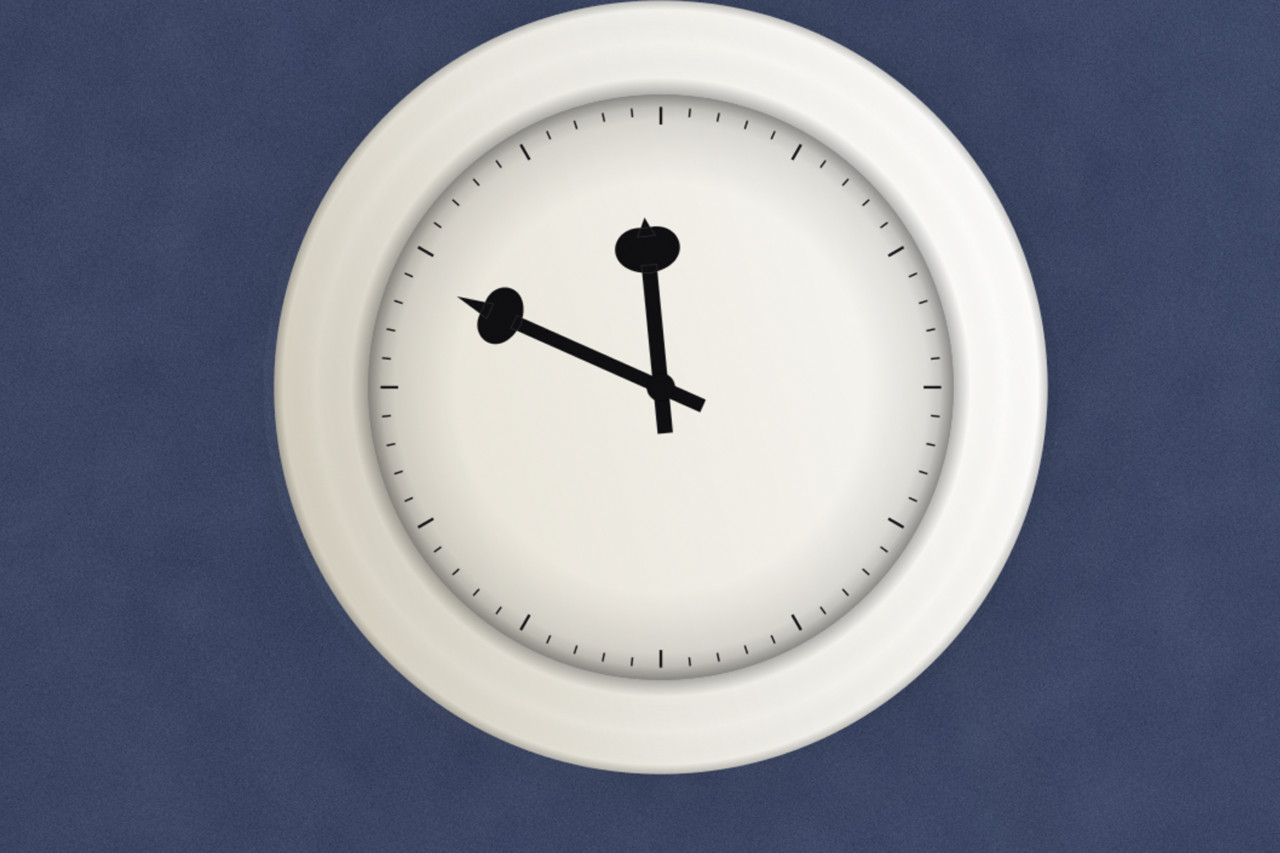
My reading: 11:49
